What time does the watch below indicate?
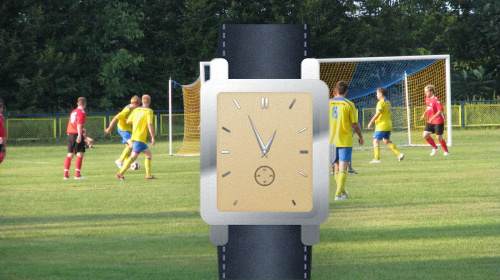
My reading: 12:56
